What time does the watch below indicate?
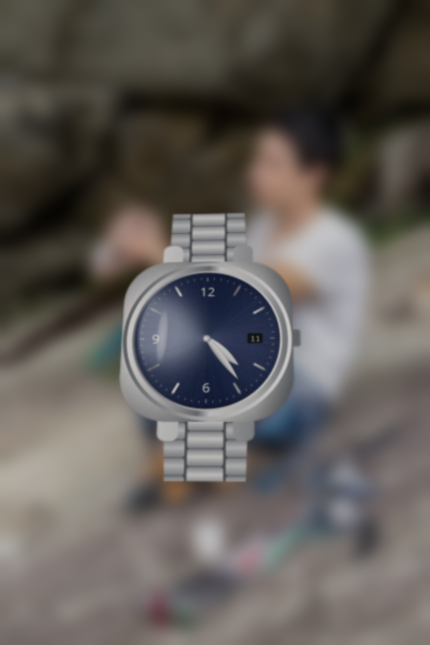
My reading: 4:24
